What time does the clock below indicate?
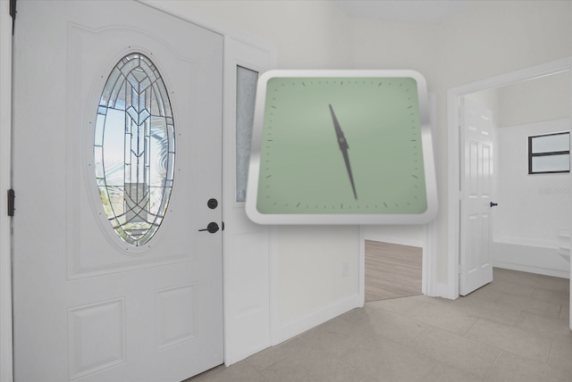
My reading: 11:28
